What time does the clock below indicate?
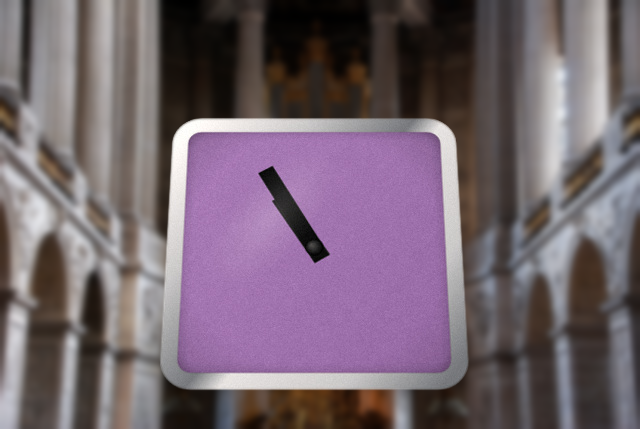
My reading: 10:55
